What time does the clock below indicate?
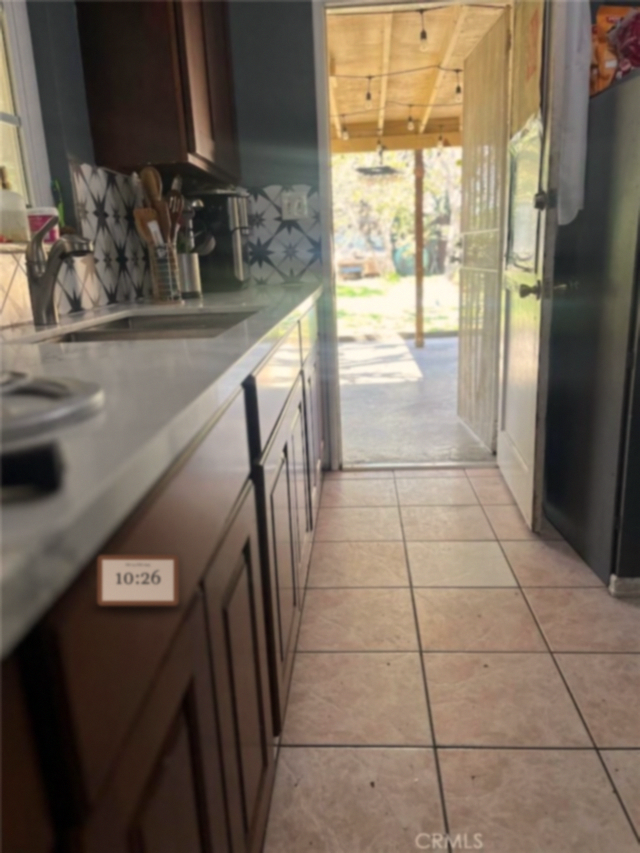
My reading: 10:26
